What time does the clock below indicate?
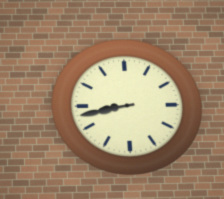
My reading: 8:43
